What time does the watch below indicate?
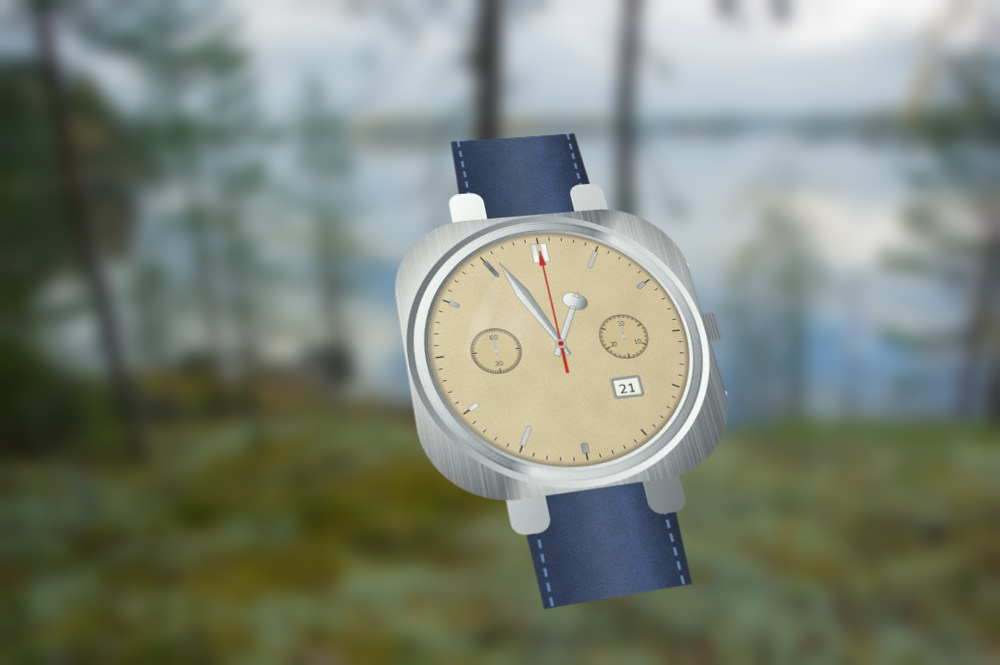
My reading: 12:56
